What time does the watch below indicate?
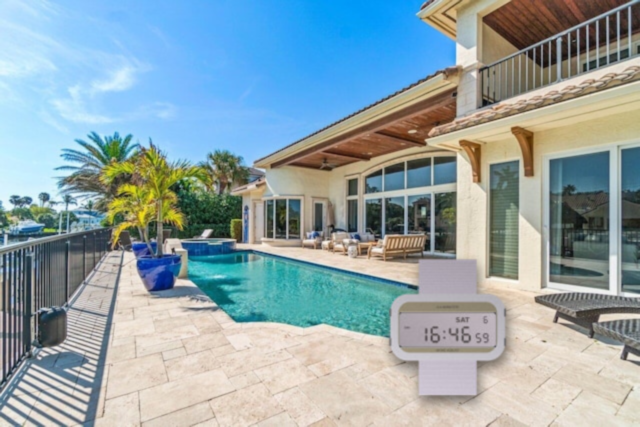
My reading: 16:46
